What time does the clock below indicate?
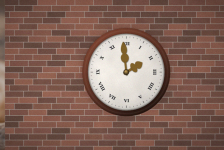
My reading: 1:59
